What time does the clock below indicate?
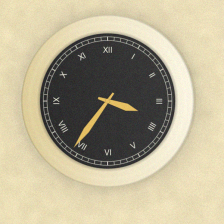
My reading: 3:36
